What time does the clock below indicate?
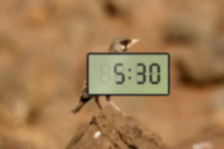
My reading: 5:30
